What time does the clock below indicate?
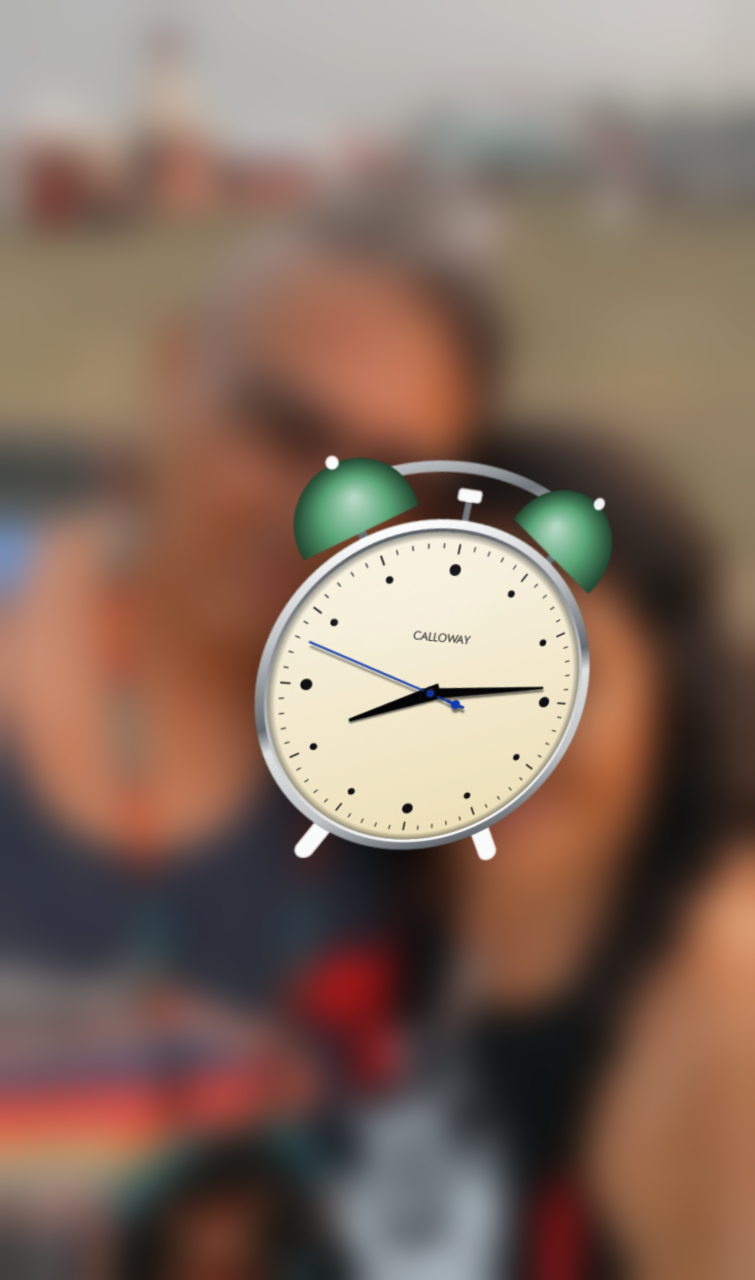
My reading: 8:13:48
